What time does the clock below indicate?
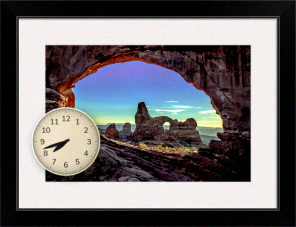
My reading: 7:42
